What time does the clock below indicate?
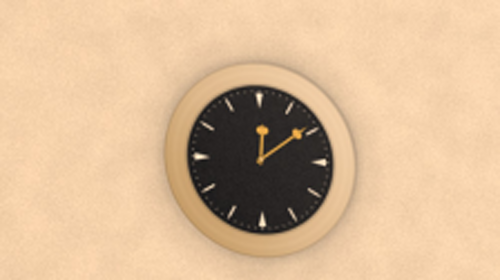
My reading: 12:09
